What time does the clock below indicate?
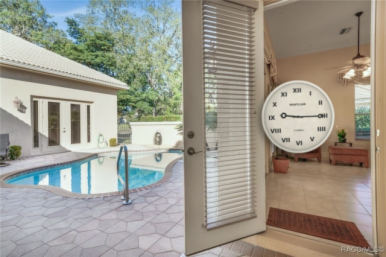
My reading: 9:15
